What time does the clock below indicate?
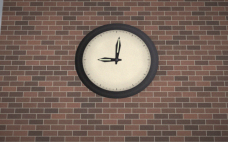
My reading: 9:01
